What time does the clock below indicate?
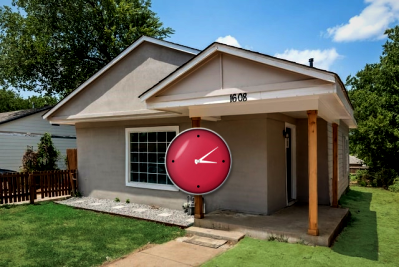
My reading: 3:09
